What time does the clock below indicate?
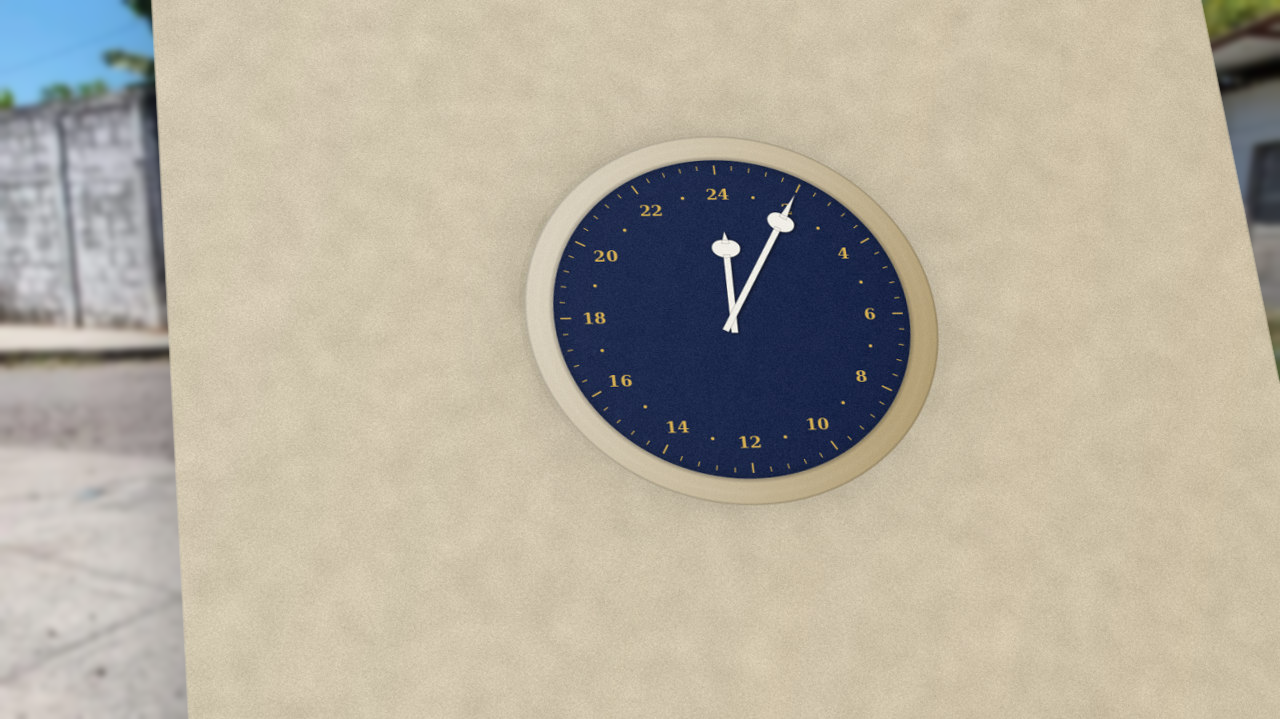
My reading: 0:05
